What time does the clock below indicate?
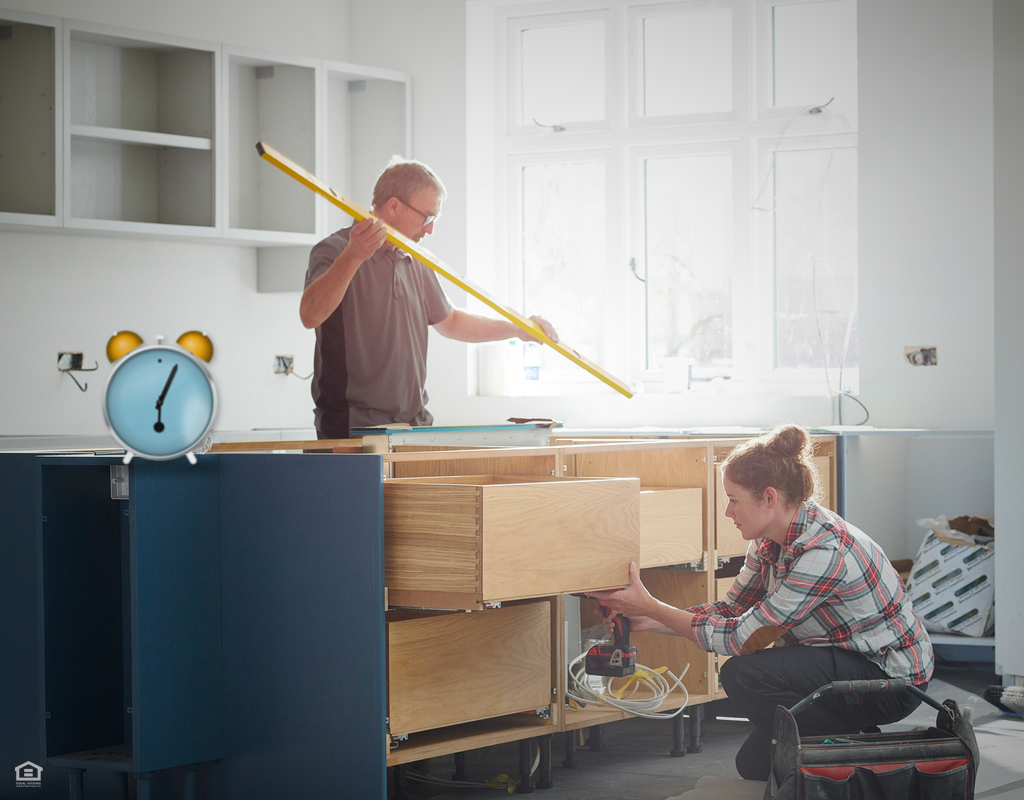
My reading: 6:04
